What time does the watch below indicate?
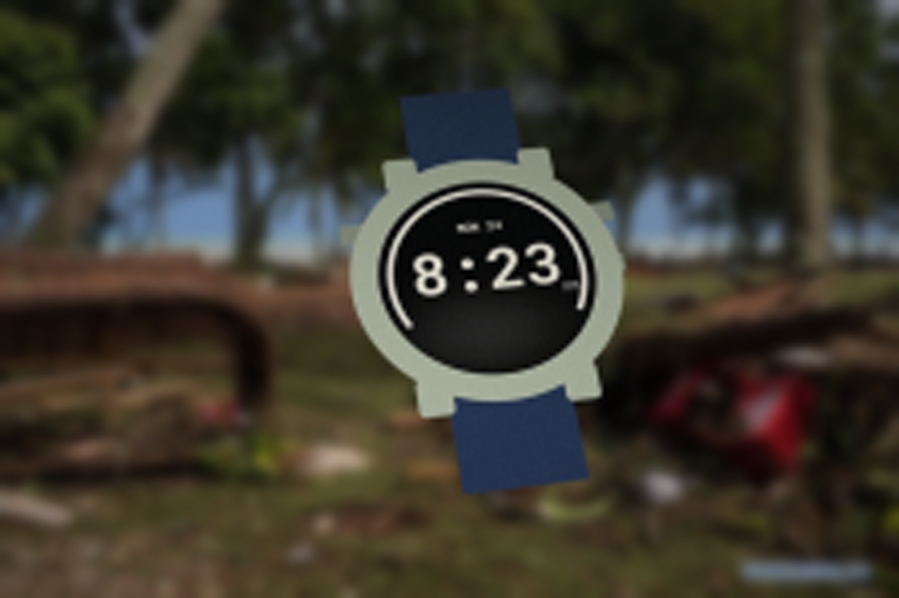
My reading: 8:23
